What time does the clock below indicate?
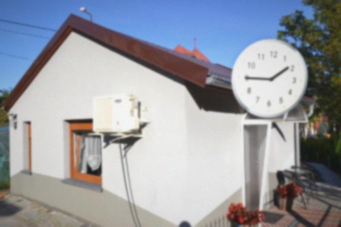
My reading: 1:45
